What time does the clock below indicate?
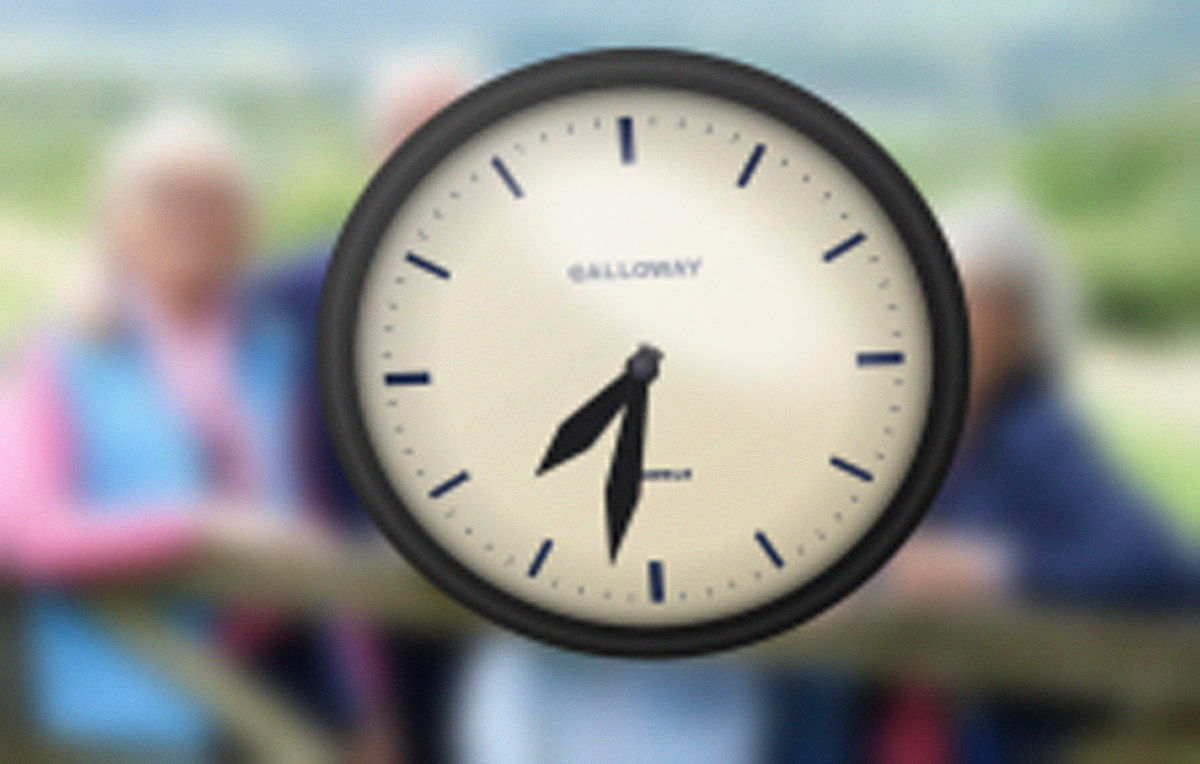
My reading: 7:32
